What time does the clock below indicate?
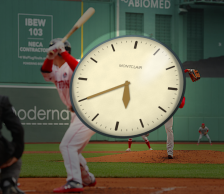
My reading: 5:40
